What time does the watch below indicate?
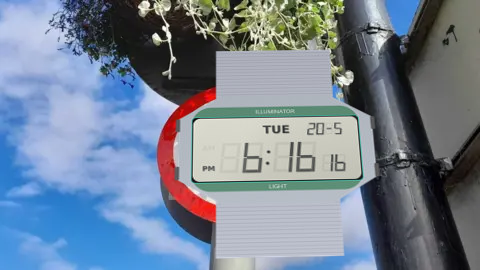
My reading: 6:16:16
